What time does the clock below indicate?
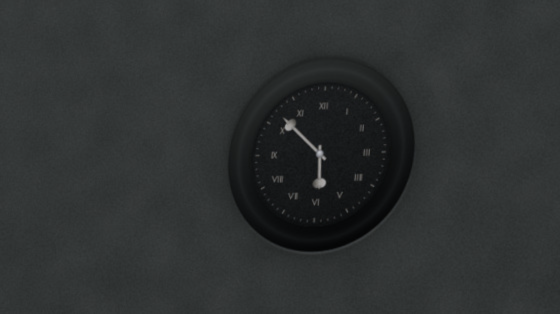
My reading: 5:52
